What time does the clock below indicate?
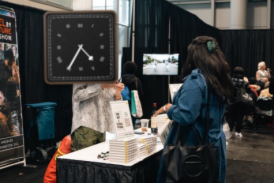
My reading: 4:35
